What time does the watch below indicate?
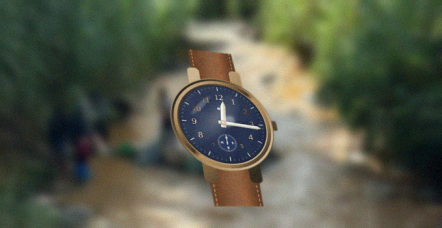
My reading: 12:16
